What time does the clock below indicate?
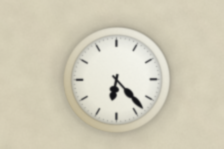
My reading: 6:23
